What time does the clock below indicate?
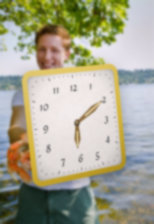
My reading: 6:10
